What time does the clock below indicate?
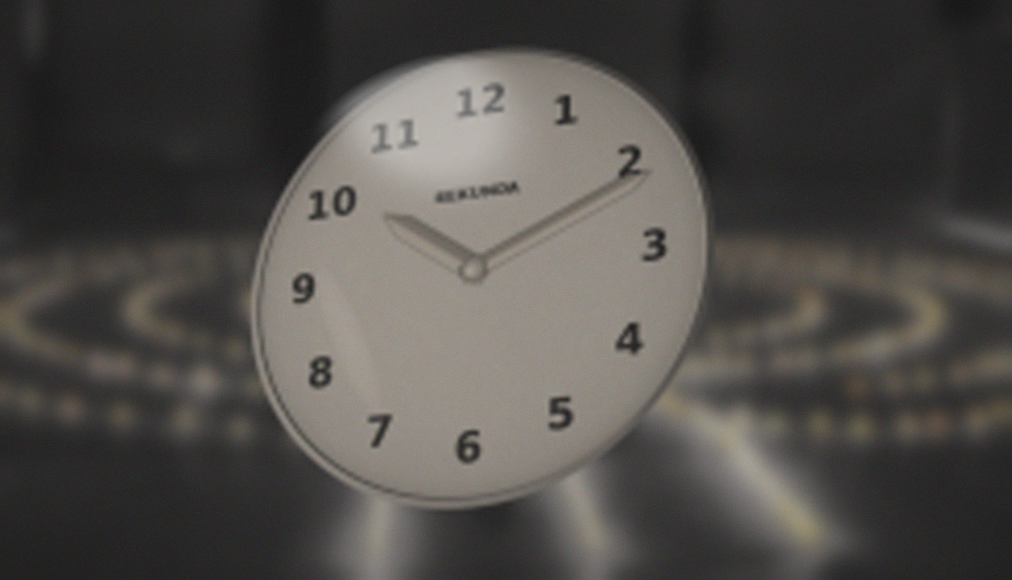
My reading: 10:11
